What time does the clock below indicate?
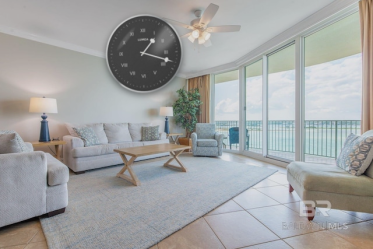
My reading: 1:18
